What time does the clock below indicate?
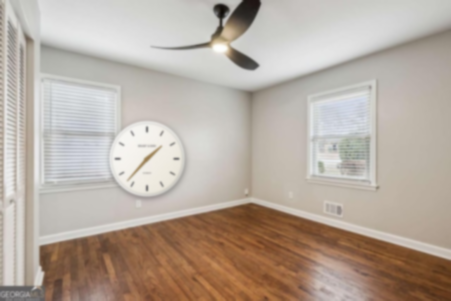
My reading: 1:37
